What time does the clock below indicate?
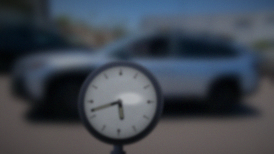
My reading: 5:42
